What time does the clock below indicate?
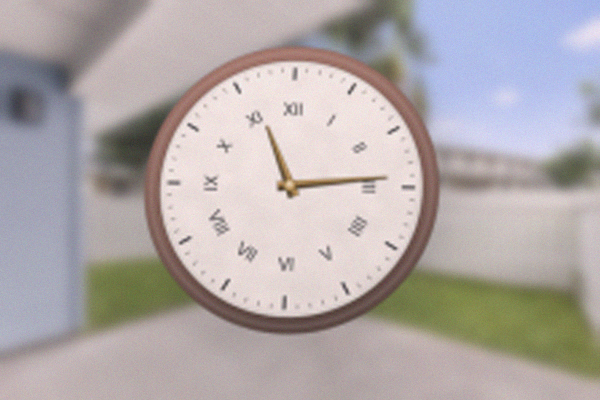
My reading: 11:14
